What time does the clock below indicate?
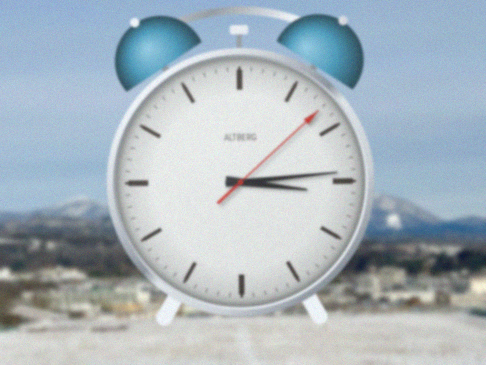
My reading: 3:14:08
